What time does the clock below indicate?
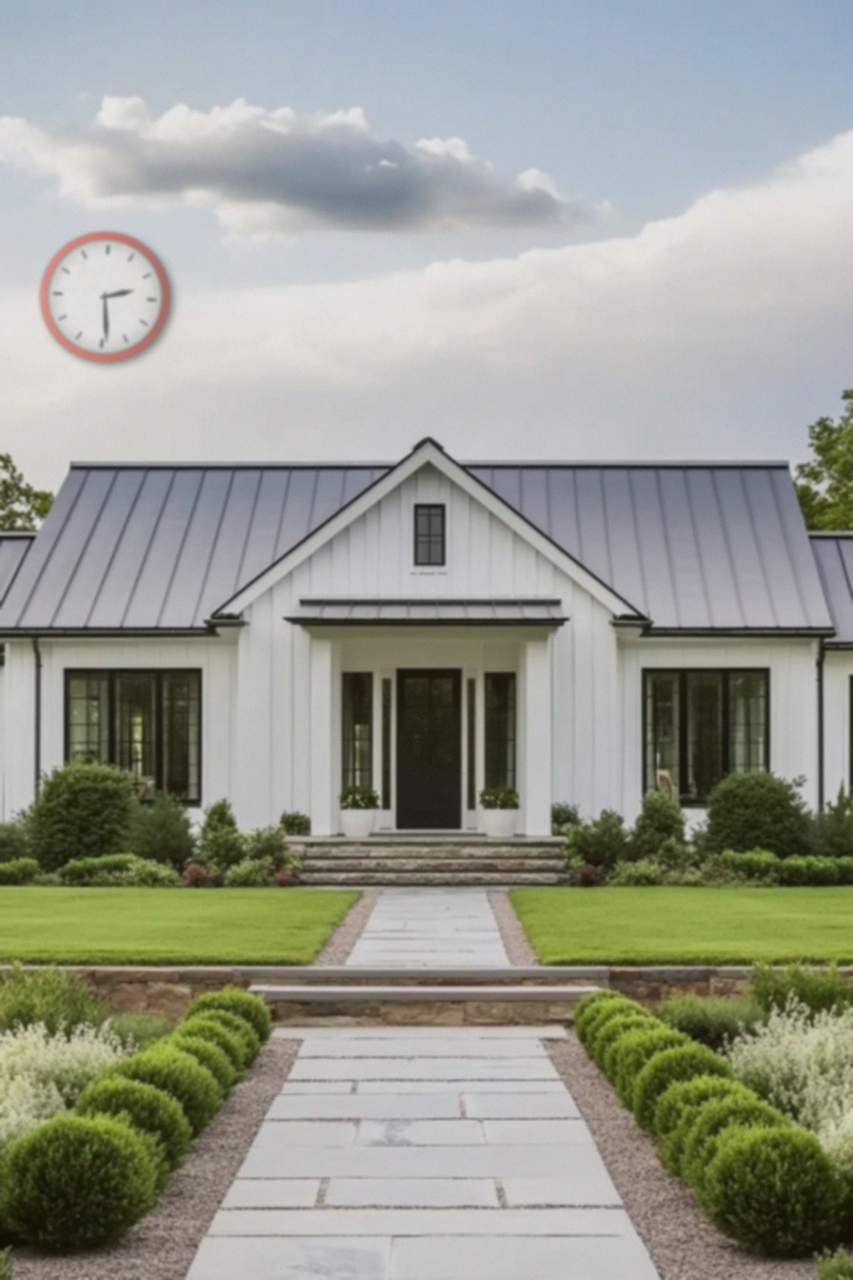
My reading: 2:29
